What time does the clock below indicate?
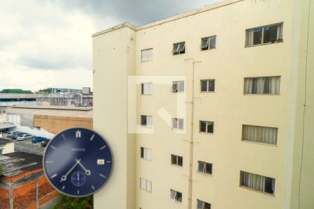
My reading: 4:37
